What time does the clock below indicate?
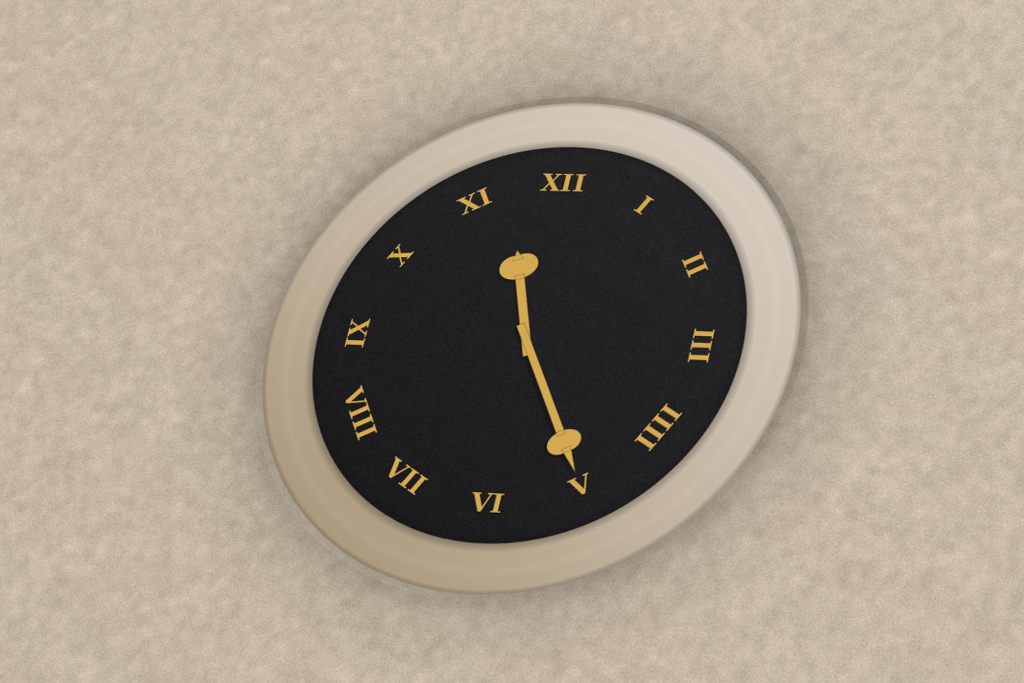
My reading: 11:25
